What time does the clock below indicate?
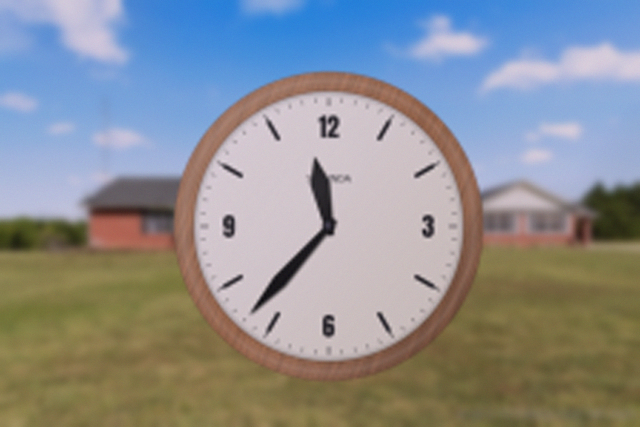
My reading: 11:37
